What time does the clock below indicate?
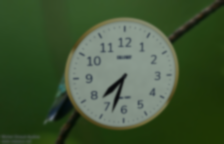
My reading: 7:33
